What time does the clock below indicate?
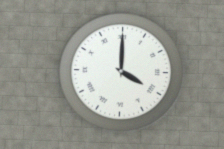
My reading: 4:00
